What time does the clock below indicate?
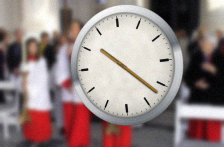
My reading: 10:22
